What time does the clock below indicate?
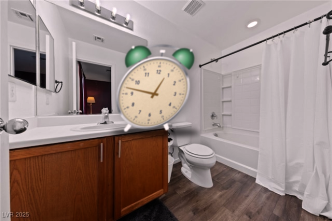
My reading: 12:47
